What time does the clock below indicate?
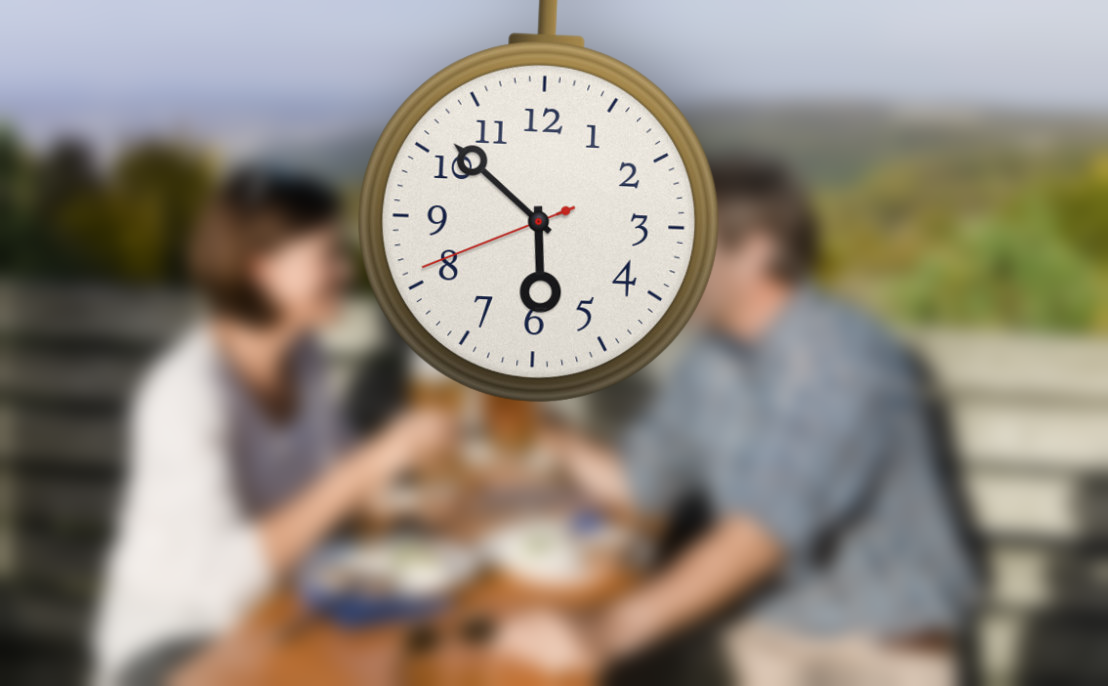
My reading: 5:51:41
